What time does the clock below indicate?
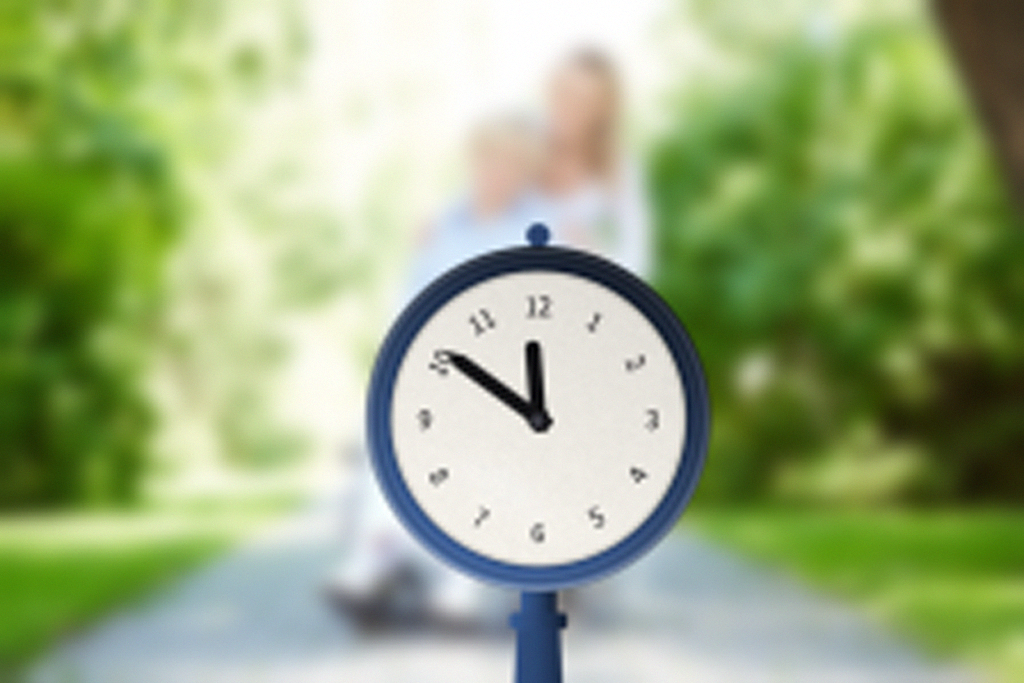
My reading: 11:51
